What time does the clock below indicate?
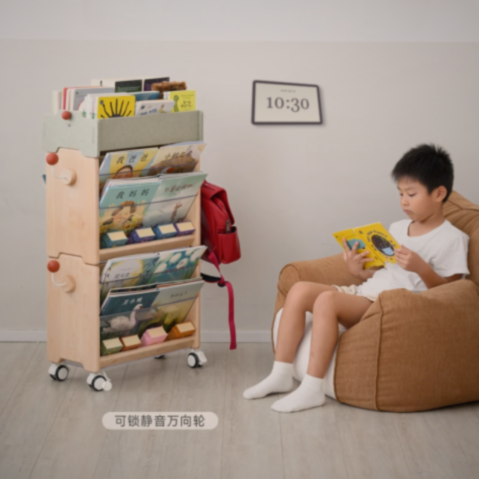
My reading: 10:30
